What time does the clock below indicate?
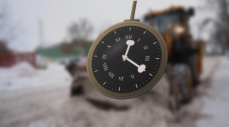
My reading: 12:20
